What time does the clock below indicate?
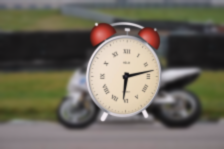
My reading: 6:13
